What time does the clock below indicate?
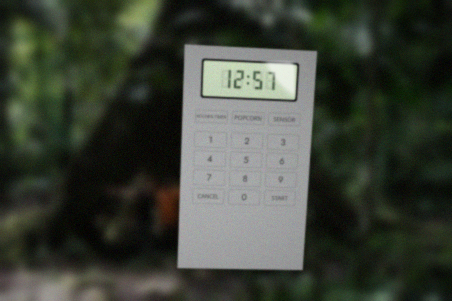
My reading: 12:57
